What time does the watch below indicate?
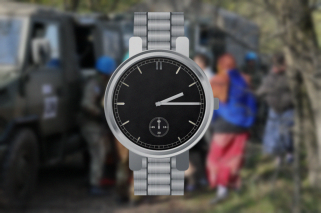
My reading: 2:15
